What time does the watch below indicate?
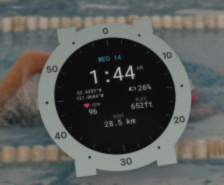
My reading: 1:44
